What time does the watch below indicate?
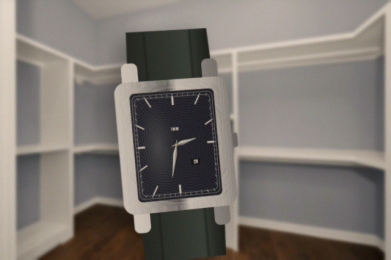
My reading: 2:32
